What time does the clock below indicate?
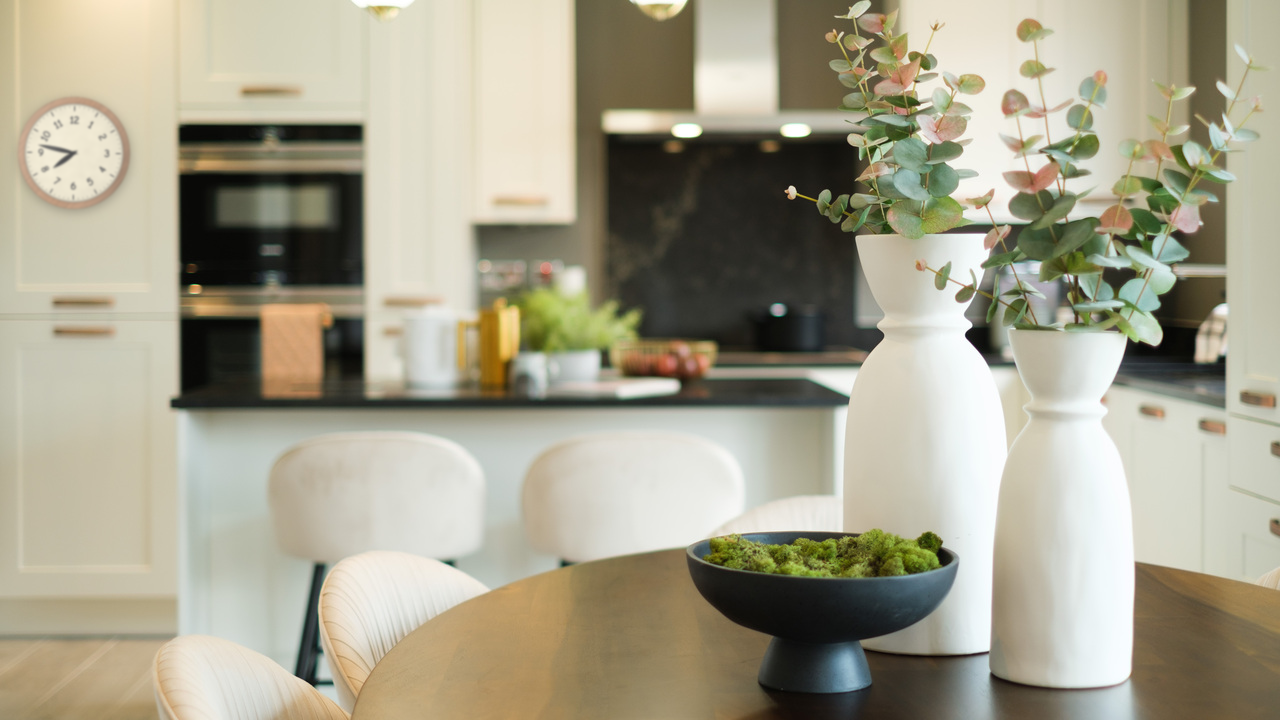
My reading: 7:47
